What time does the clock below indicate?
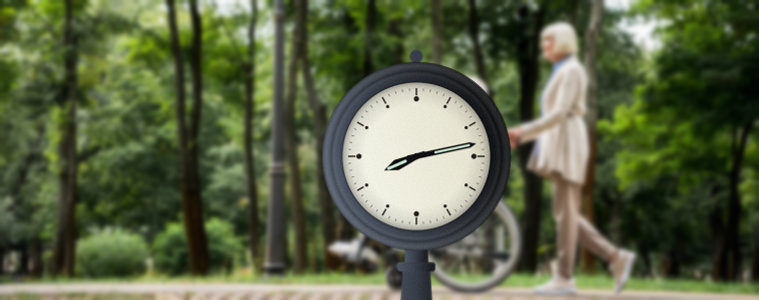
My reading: 8:13
